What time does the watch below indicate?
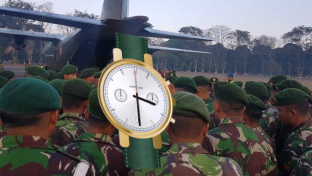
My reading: 3:30
